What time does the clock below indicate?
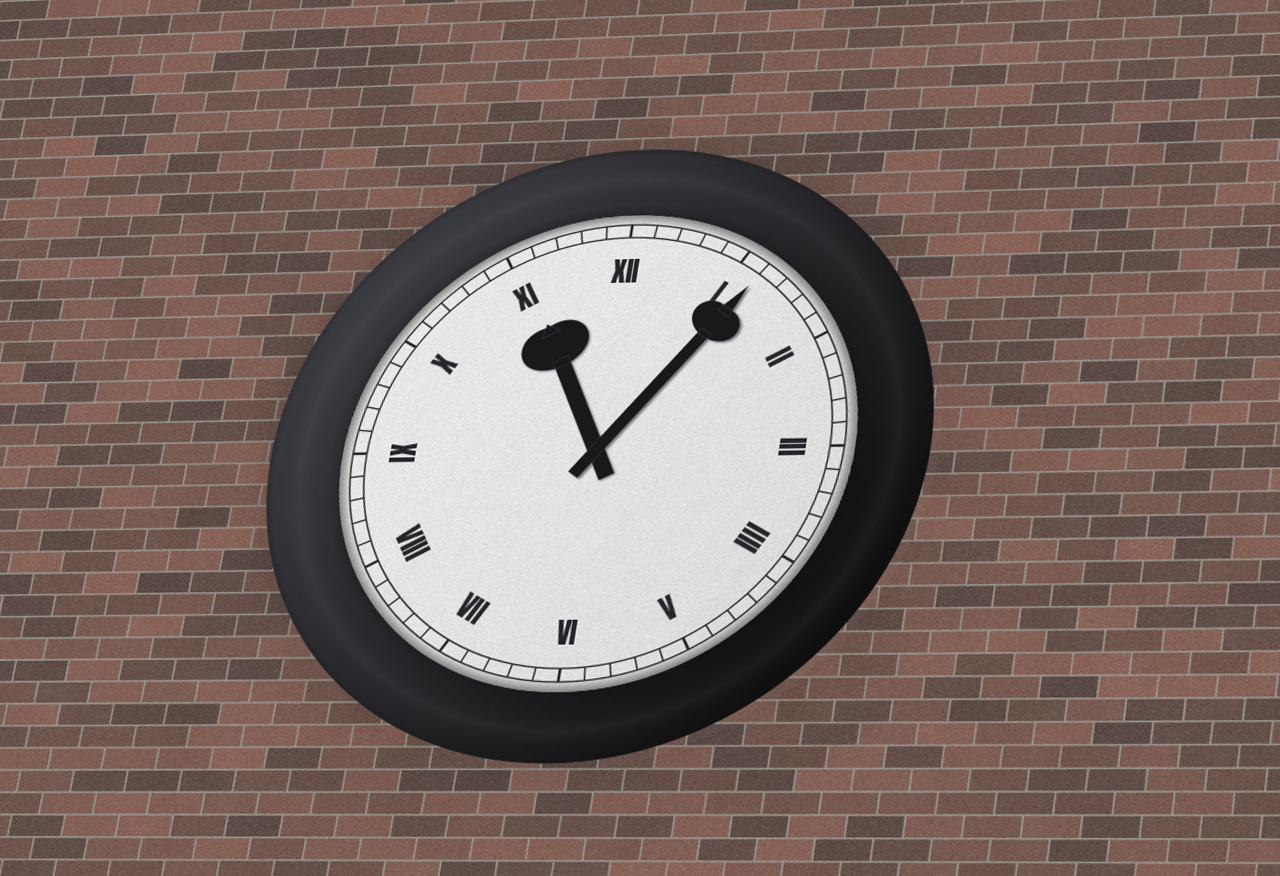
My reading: 11:06
